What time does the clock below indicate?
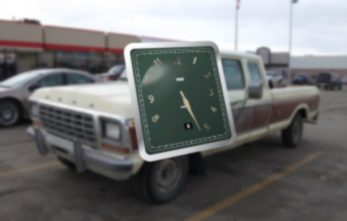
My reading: 5:27
